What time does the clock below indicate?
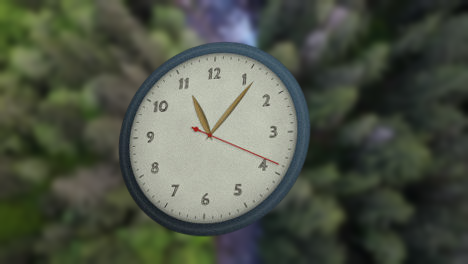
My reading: 11:06:19
